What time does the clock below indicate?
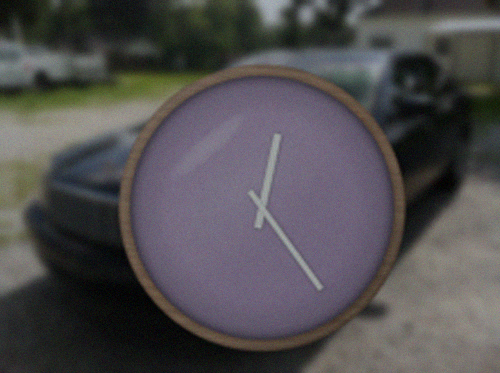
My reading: 12:24
